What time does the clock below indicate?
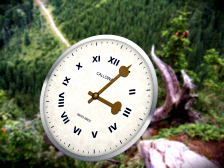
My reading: 3:04
